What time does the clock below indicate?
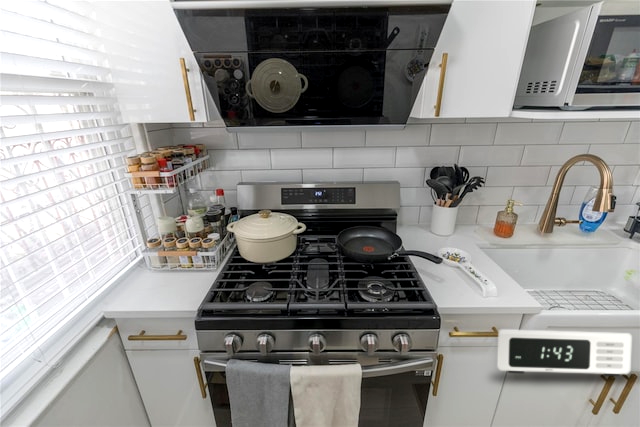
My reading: 1:43
